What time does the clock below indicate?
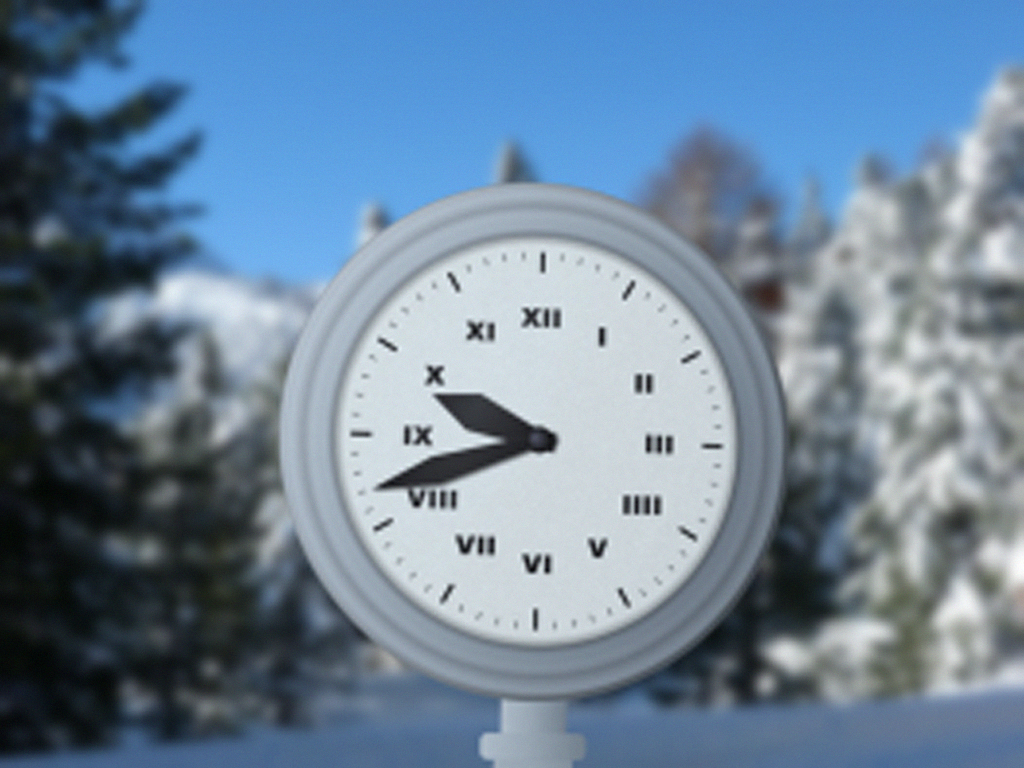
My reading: 9:42
